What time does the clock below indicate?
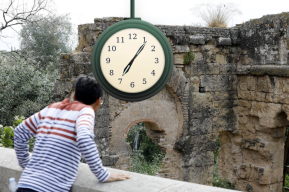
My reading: 7:06
